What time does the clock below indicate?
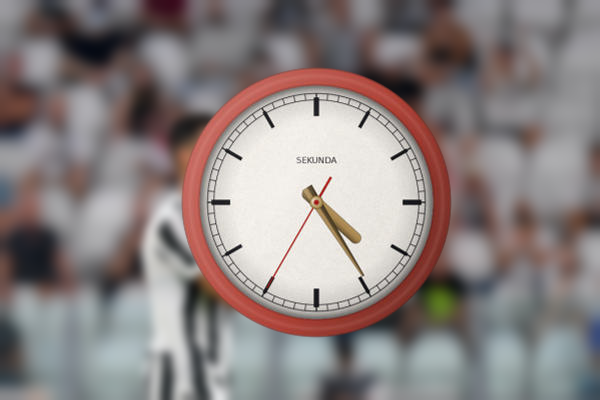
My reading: 4:24:35
